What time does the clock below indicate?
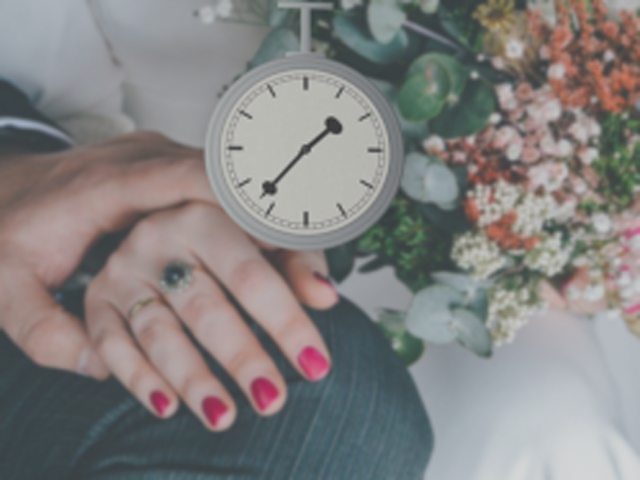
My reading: 1:37
